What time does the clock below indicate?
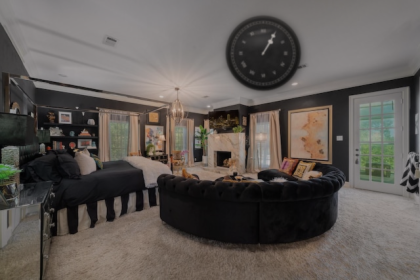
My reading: 1:05
